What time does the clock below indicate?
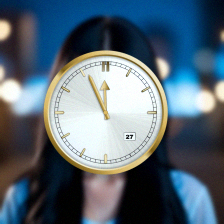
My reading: 11:56
